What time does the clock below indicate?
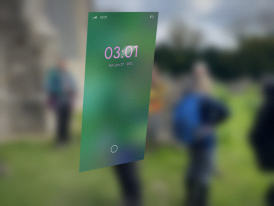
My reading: 3:01
